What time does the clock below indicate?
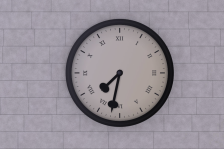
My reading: 7:32
